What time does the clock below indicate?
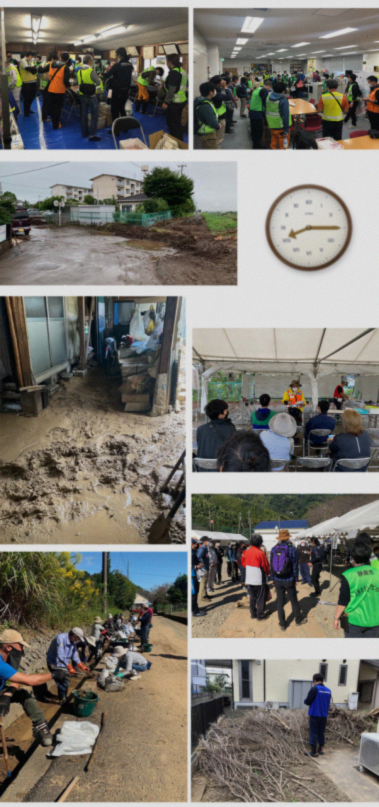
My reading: 8:15
